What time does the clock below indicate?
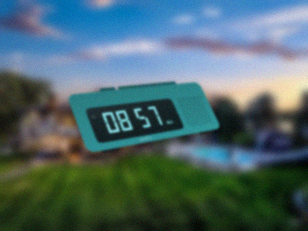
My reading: 8:57
